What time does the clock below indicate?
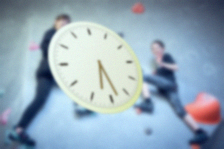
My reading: 6:28
